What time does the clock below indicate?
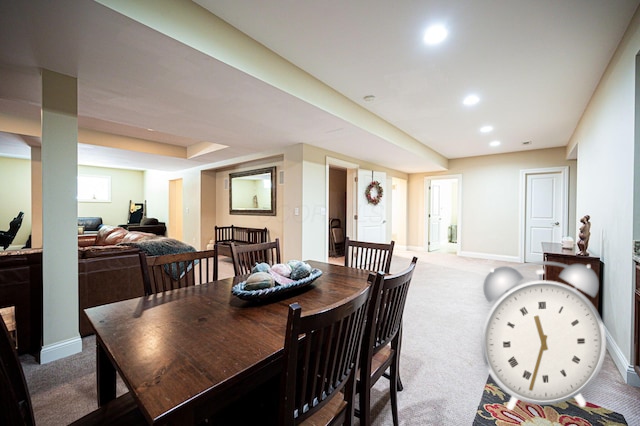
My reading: 11:33
